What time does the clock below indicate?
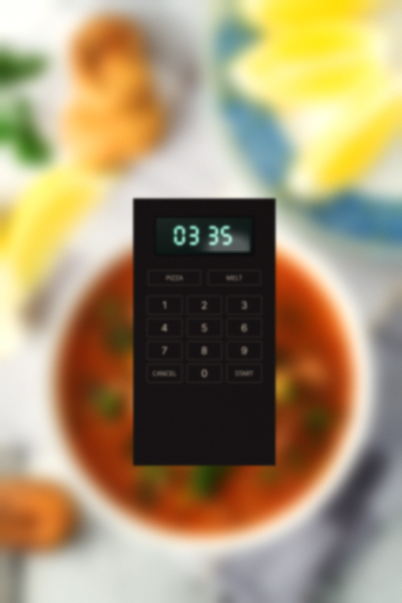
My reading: 3:35
